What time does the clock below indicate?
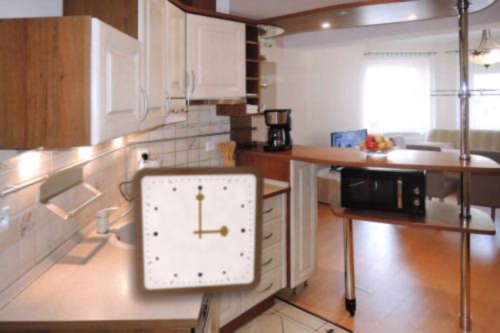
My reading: 3:00
